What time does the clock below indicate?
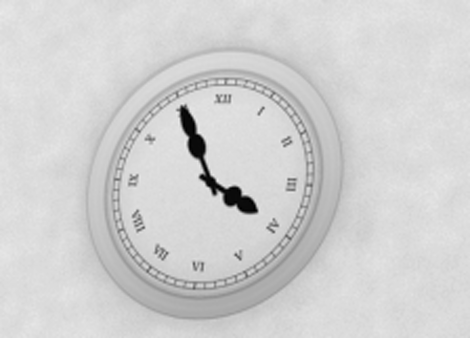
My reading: 3:55
